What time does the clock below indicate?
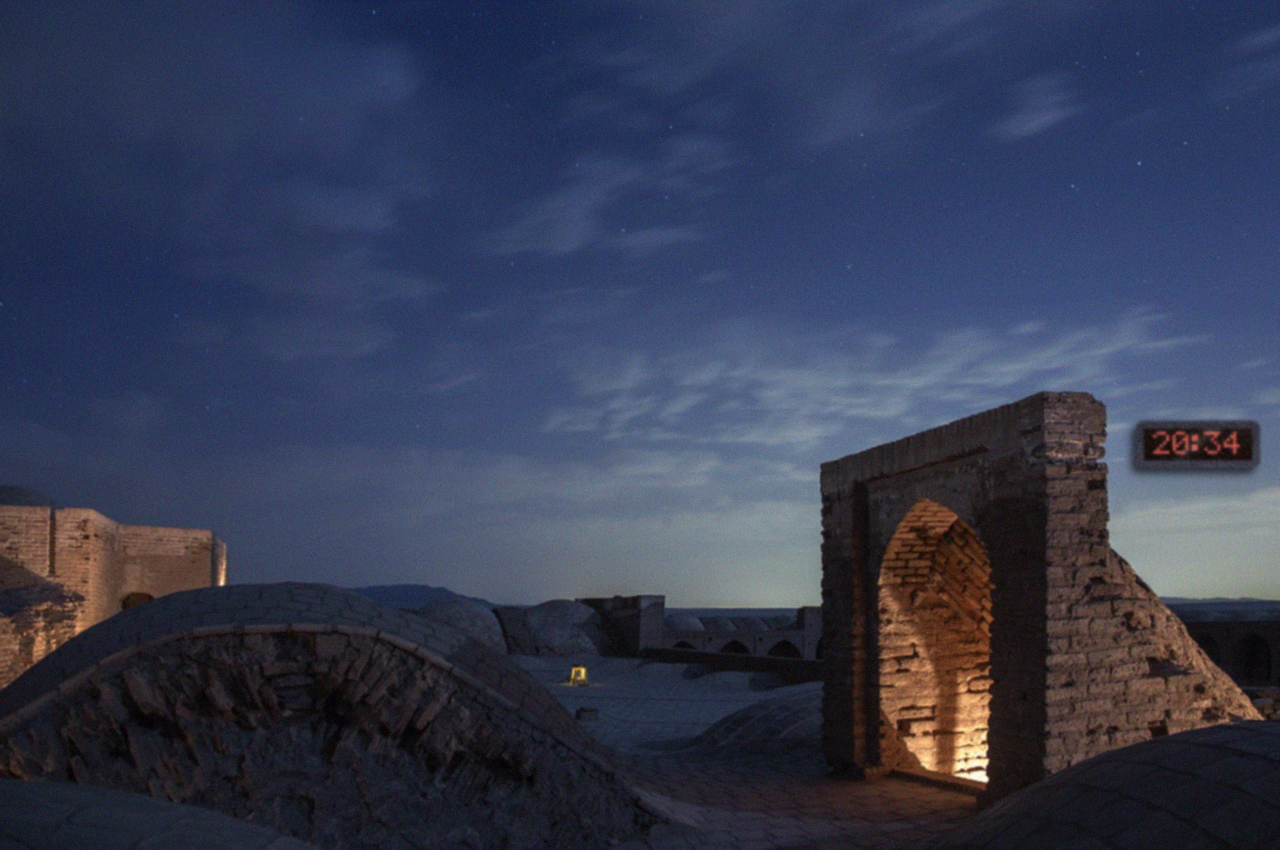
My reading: 20:34
